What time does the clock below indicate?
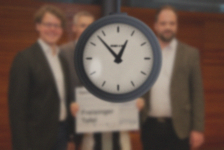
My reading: 12:53
